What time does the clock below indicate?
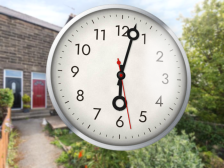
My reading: 6:02:28
